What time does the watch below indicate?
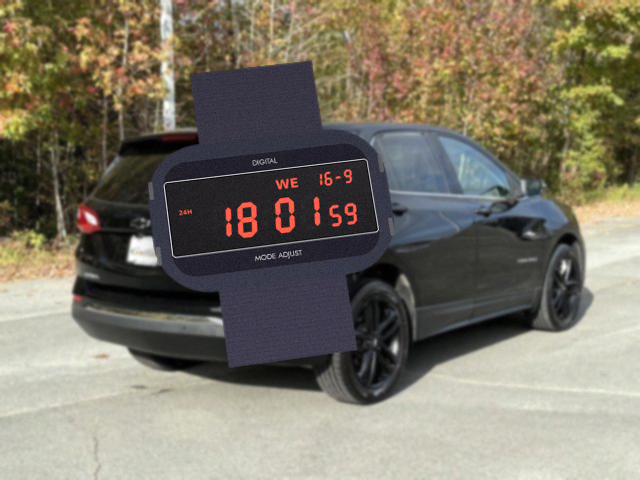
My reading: 18:01:59
